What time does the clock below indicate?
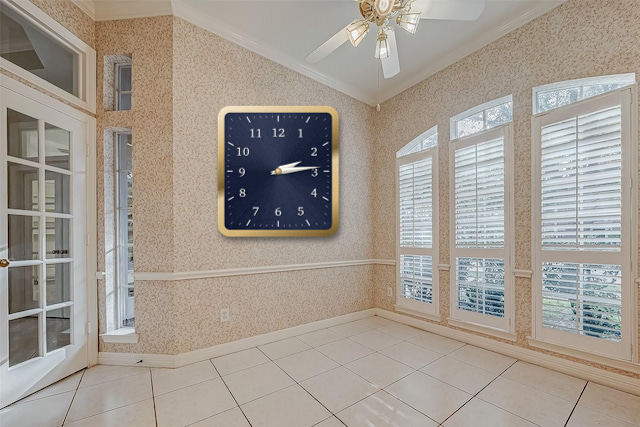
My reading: 2:14
